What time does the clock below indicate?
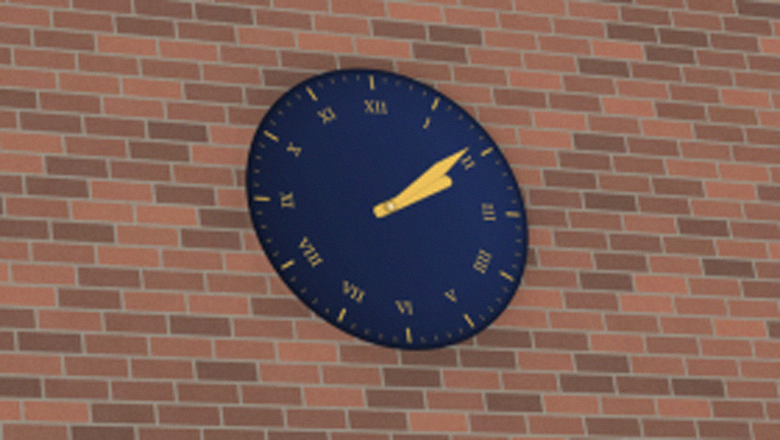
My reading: 2:09
